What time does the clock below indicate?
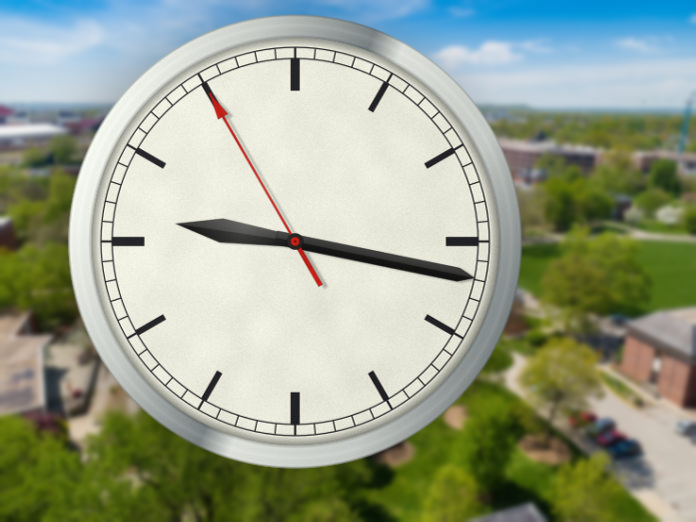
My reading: 9:16:55
